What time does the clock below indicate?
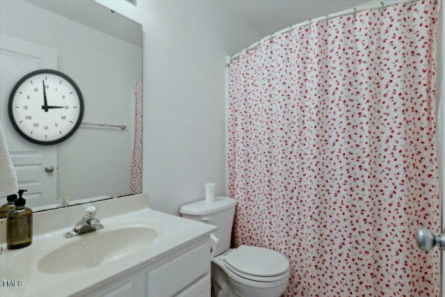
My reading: 2:59
